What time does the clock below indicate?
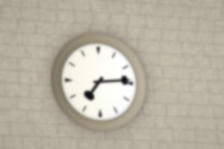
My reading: 7:14
